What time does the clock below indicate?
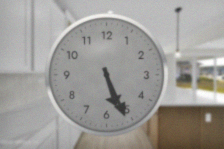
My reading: 5:26
